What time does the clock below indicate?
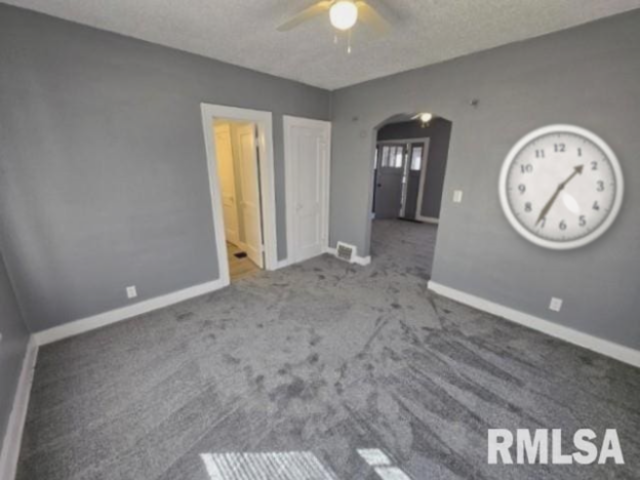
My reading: 1:36
